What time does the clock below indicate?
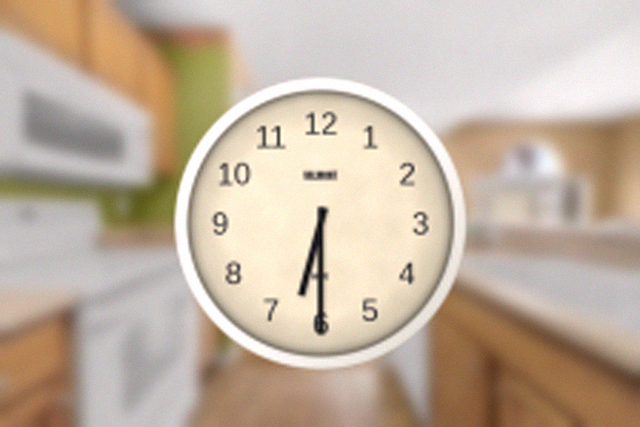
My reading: 6:30
